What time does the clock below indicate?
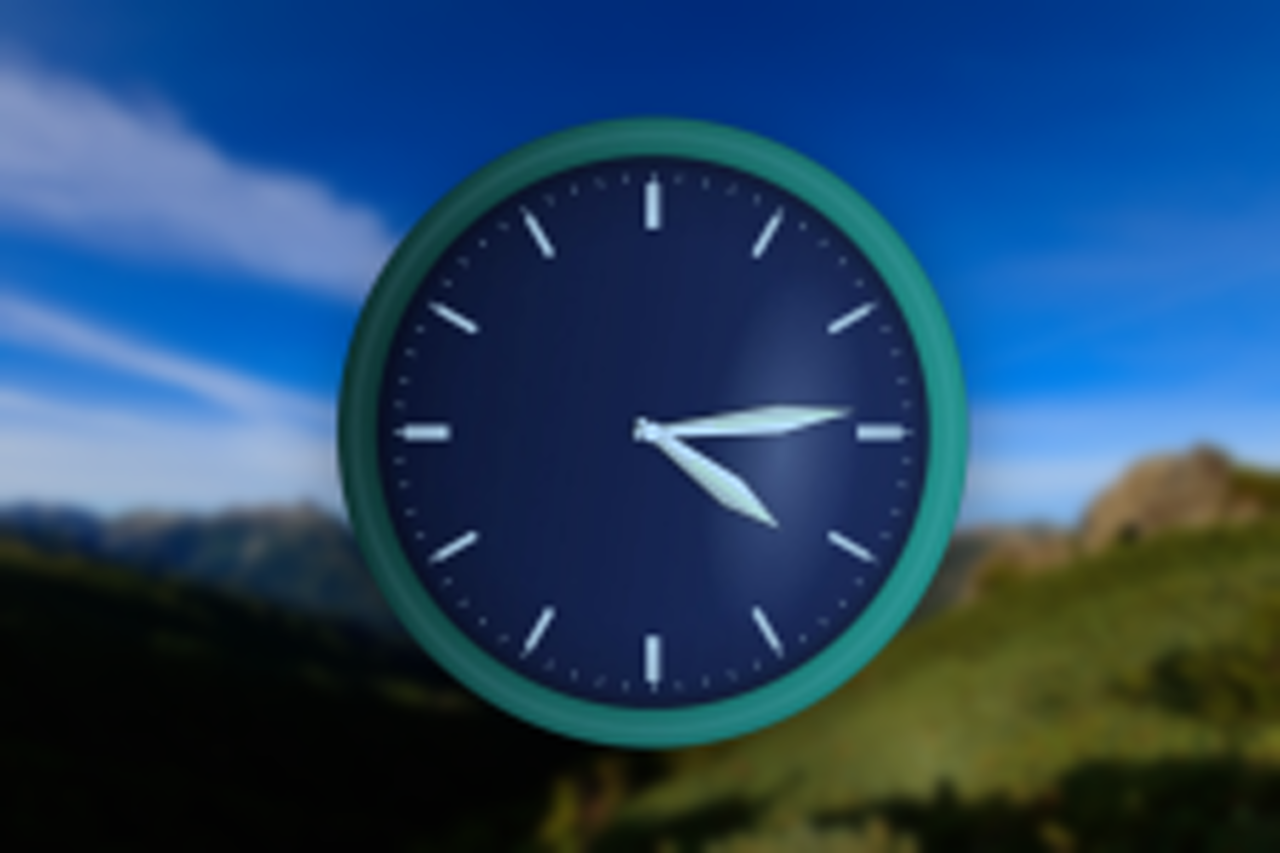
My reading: 4:14
